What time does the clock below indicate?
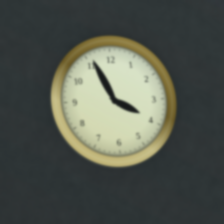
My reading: 3:56
